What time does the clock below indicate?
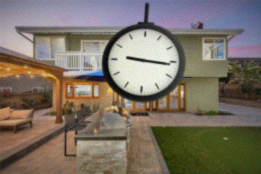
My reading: 9:16
